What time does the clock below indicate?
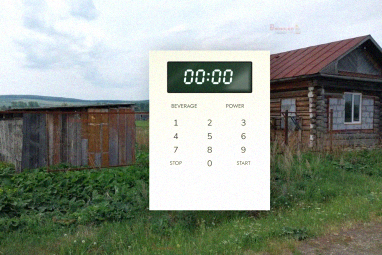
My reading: 0:00
